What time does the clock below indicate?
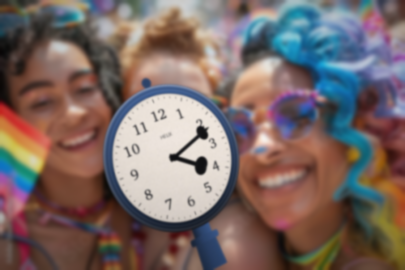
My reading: 4:12
